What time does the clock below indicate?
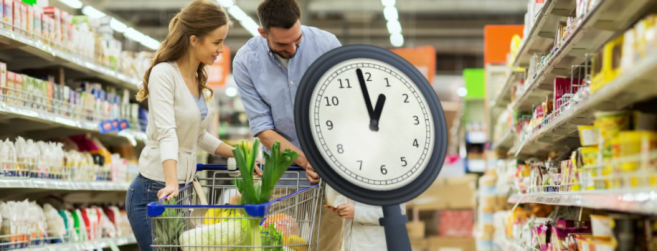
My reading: 12:59
